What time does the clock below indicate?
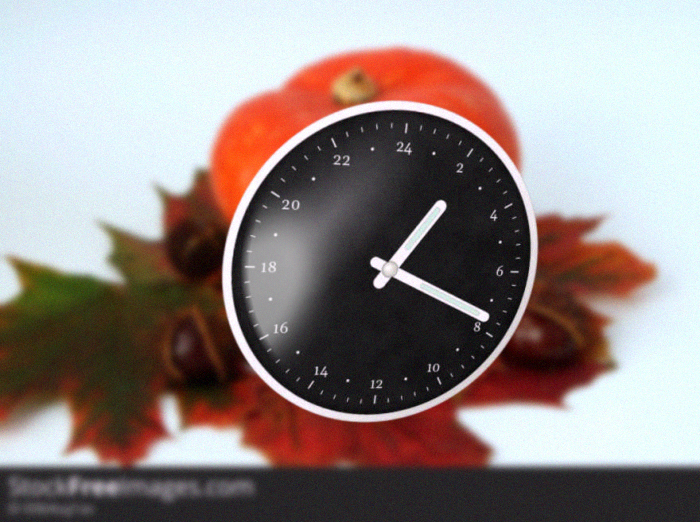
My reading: 2:19
